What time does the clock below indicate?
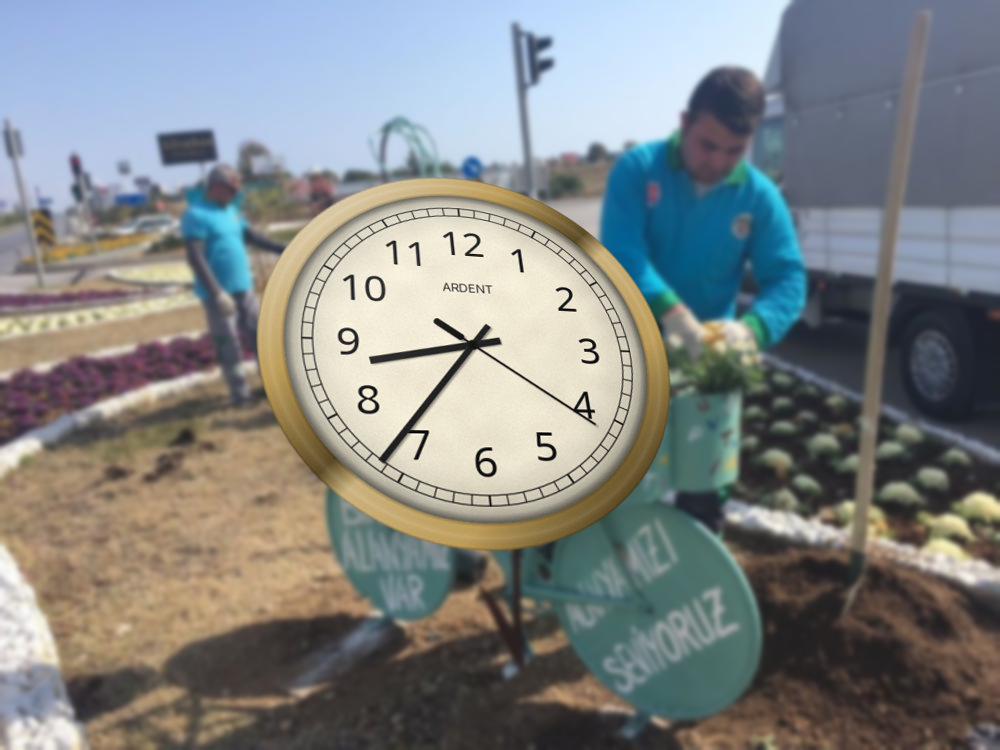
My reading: 8:36:21
